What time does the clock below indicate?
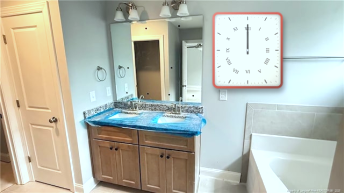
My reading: 12:00
